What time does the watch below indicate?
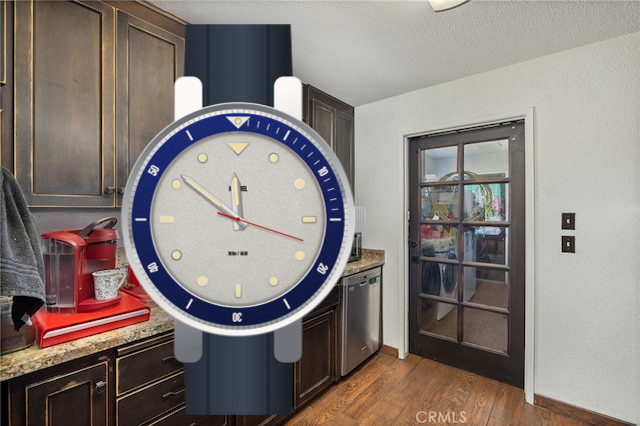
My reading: 11:51:18
